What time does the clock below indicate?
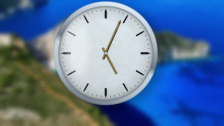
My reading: 5:04
